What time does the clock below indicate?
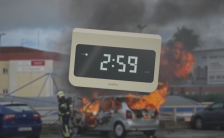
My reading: 2:59
